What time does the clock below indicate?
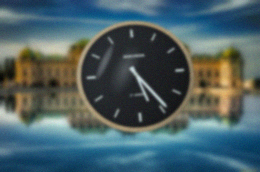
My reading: 5:24
